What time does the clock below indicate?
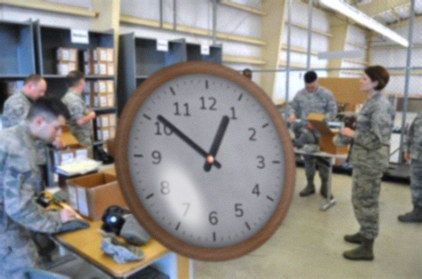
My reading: 12:51
